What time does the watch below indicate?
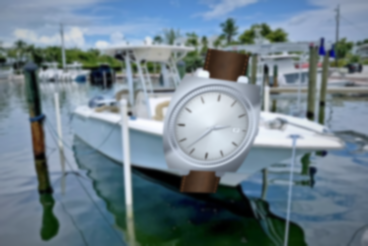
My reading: 2:37
